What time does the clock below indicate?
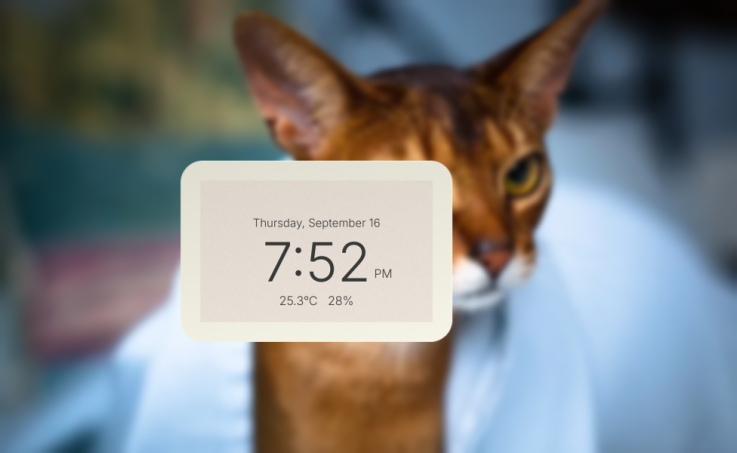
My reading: 7:52
